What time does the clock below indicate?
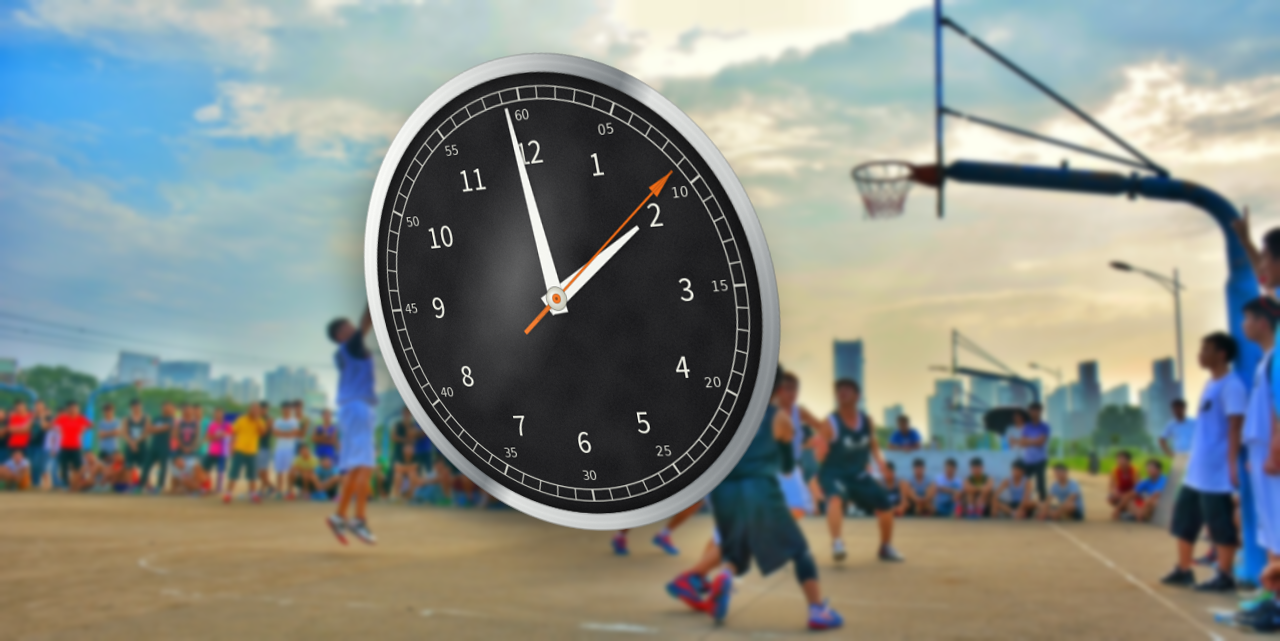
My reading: 1:59:09
